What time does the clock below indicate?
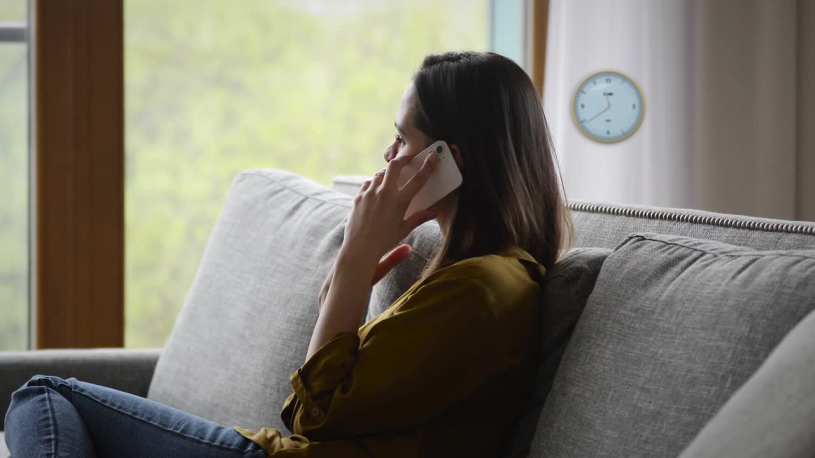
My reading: 11:39
